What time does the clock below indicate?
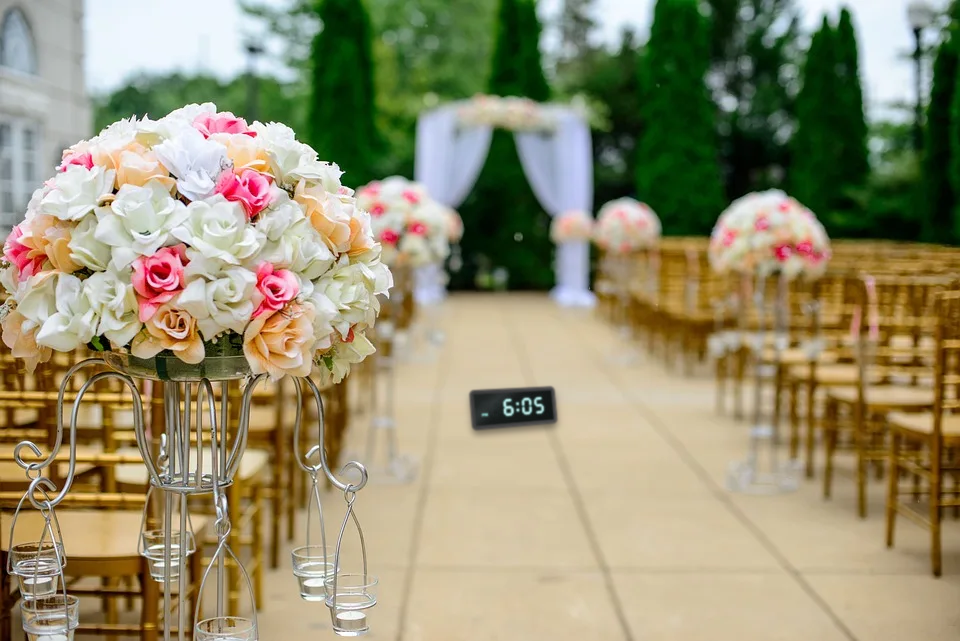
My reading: 6:05
